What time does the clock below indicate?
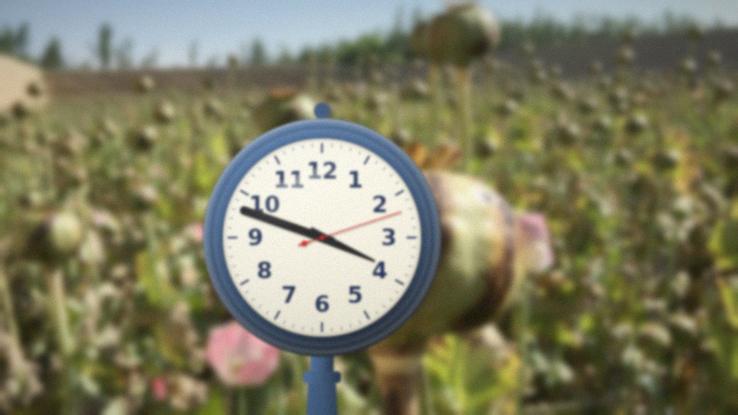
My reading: 3:48:12
